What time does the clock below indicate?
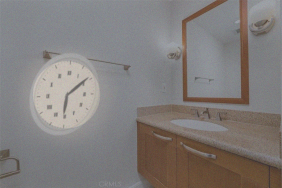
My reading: 6:09
